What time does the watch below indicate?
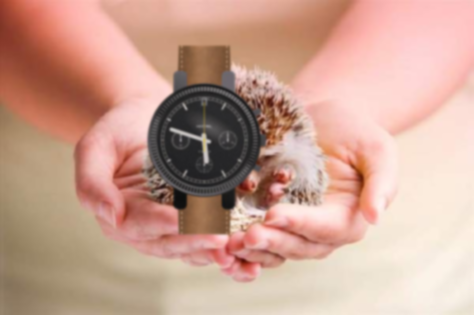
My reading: 5:48
